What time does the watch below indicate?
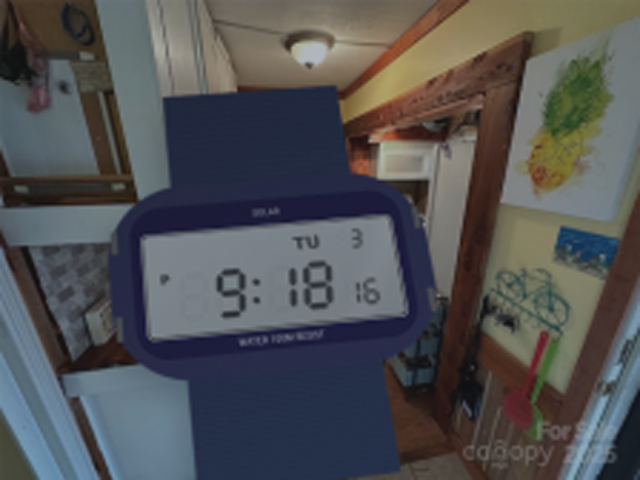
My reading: 9:18:16
